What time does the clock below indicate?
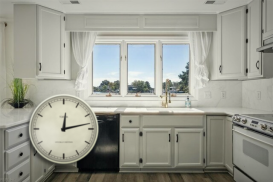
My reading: 12:13
